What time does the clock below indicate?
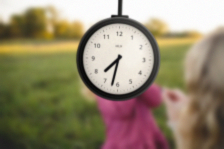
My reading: 7:32
